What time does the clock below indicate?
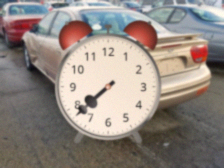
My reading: 7:38
